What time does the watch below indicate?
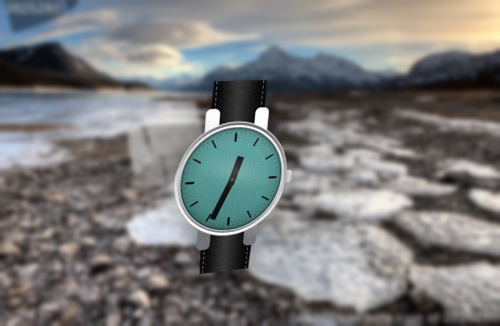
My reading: 12:34
